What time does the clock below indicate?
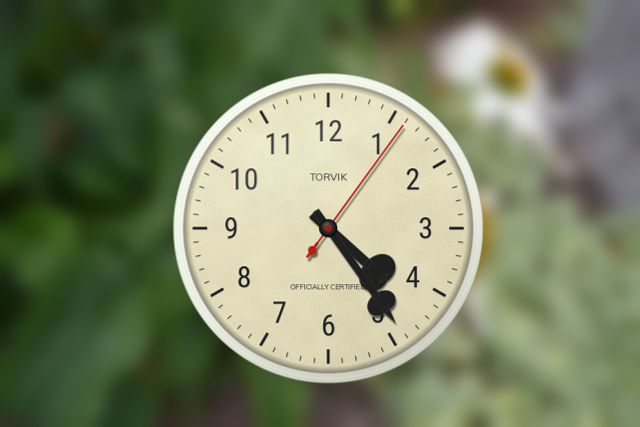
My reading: 4:24:06
